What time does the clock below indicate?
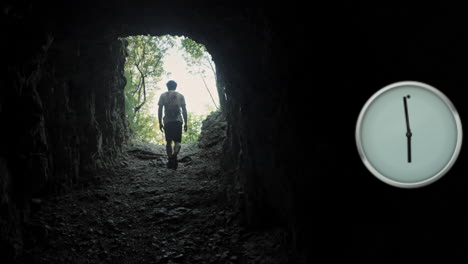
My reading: 5:59
